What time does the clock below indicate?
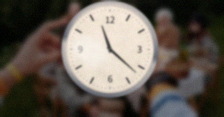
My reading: 11:22
